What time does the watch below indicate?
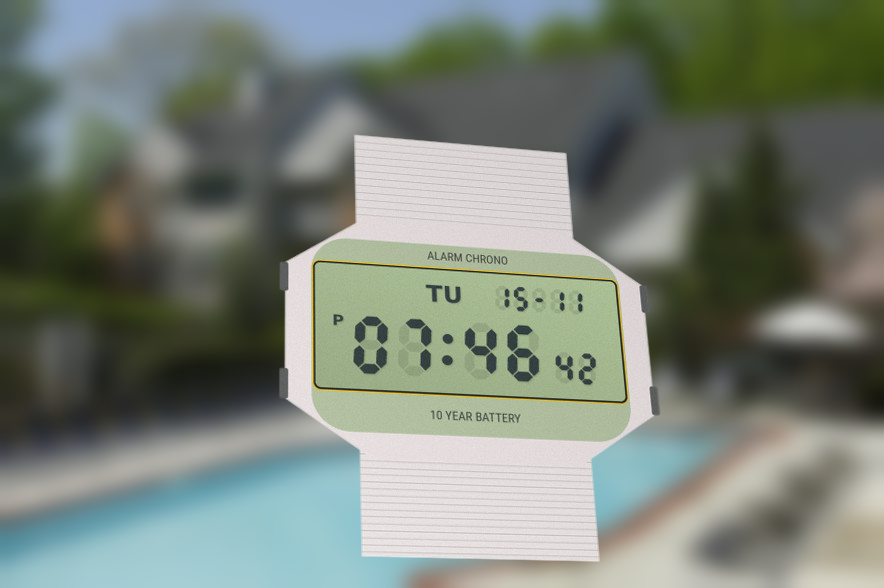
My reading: 7:46:42
